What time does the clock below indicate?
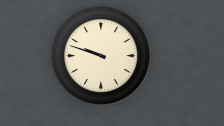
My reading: 9:48
